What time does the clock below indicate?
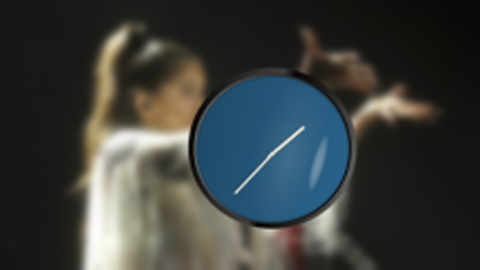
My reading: 1:37
